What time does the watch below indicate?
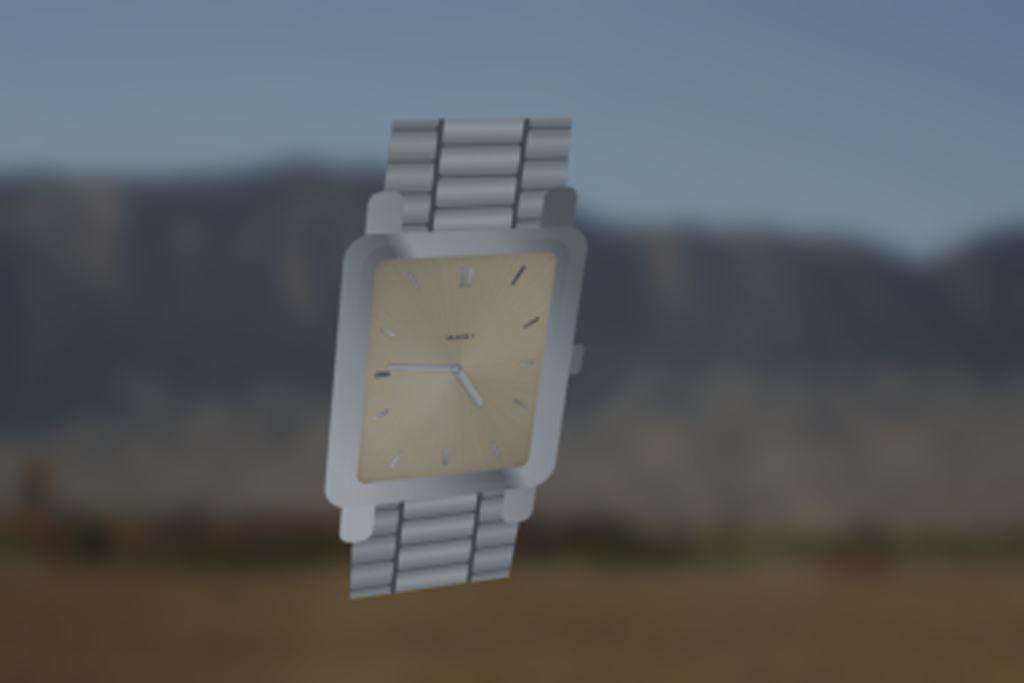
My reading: 4:46
